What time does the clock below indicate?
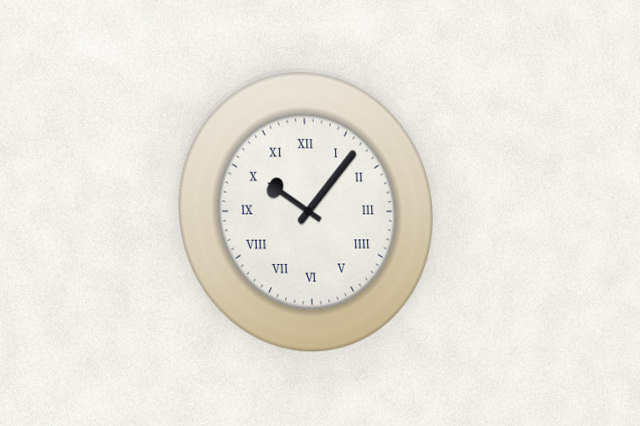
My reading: 10:07
